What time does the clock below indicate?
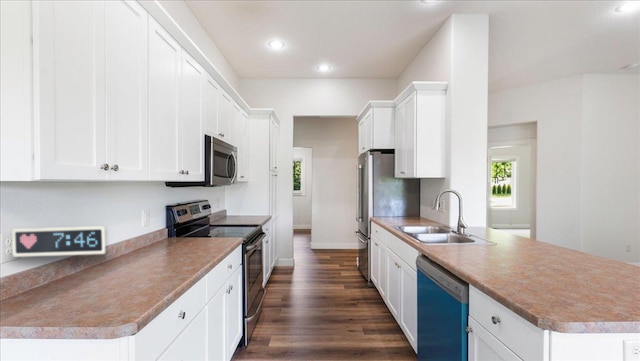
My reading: 7:46
